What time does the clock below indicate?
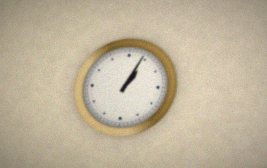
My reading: 1:04
